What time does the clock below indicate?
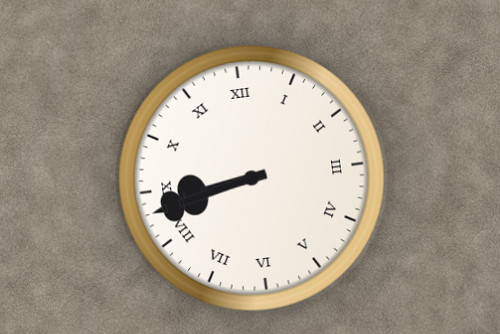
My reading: 8:43
